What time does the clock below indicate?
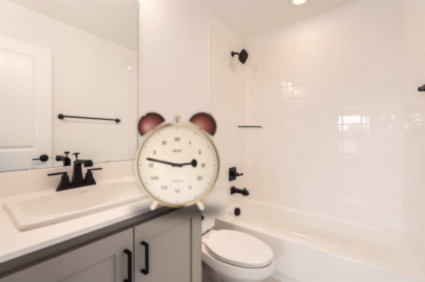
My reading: 2:47
